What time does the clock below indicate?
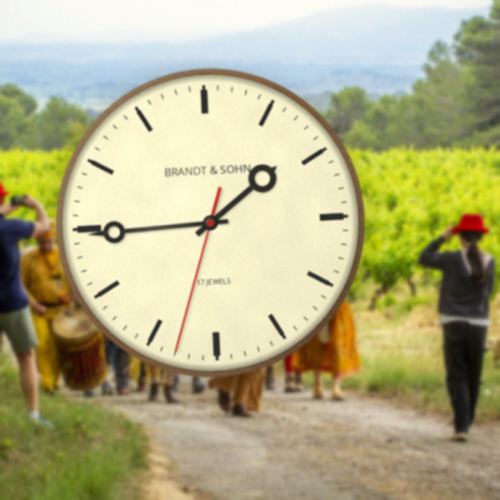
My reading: 1:44:33
